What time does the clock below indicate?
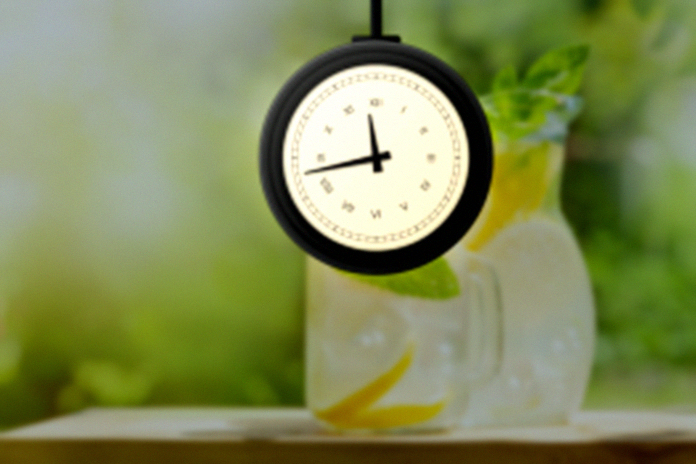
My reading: 11:43
